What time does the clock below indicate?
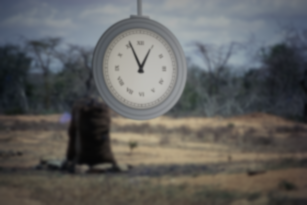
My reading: 12:56
